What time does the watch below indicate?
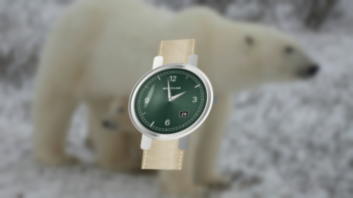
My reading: 1:58
